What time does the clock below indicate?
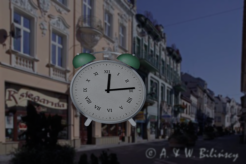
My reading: 12:14
